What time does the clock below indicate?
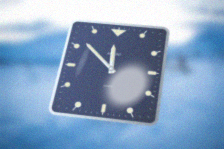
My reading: 11:52
